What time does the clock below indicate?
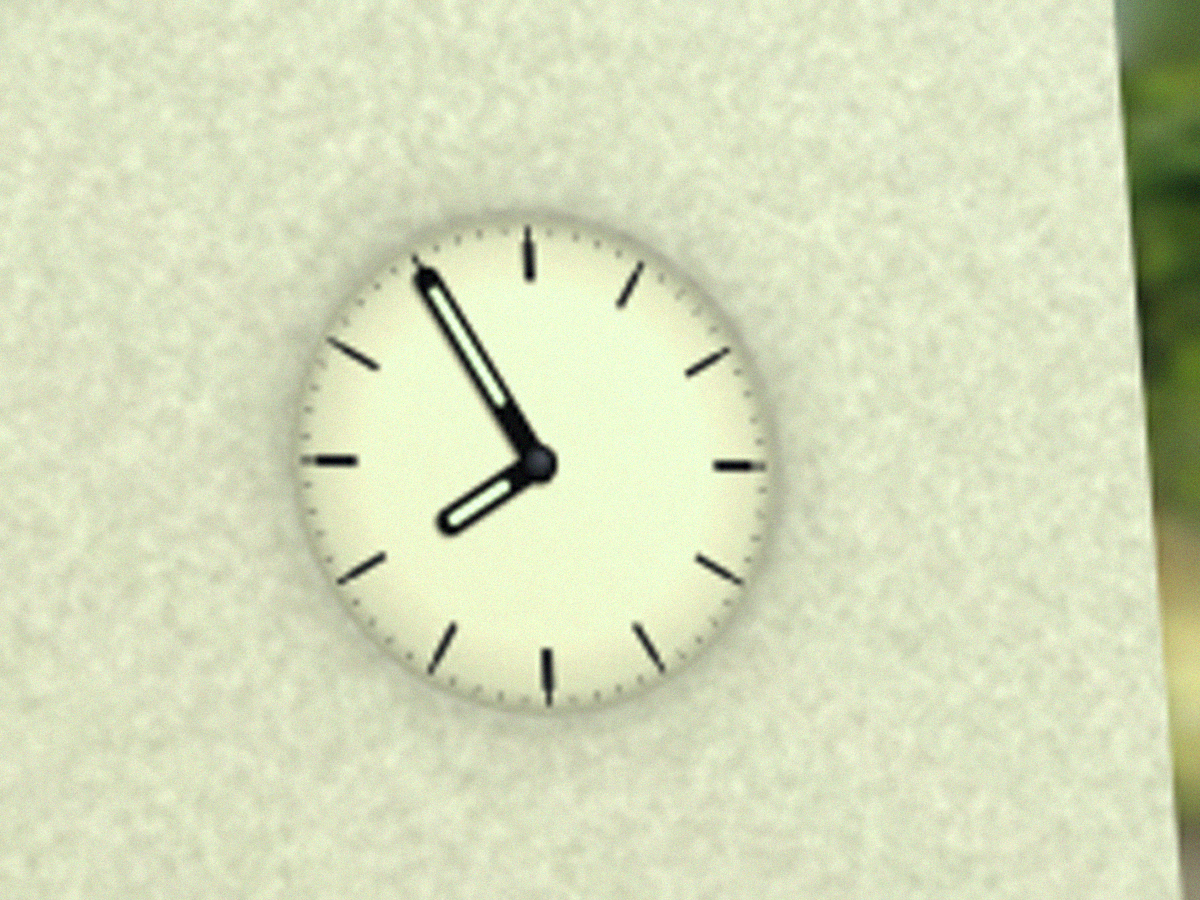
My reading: 7:55
